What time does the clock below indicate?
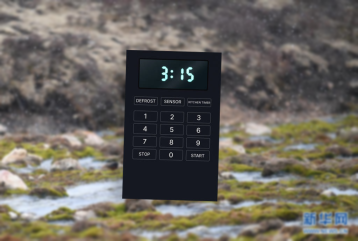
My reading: 3:15
